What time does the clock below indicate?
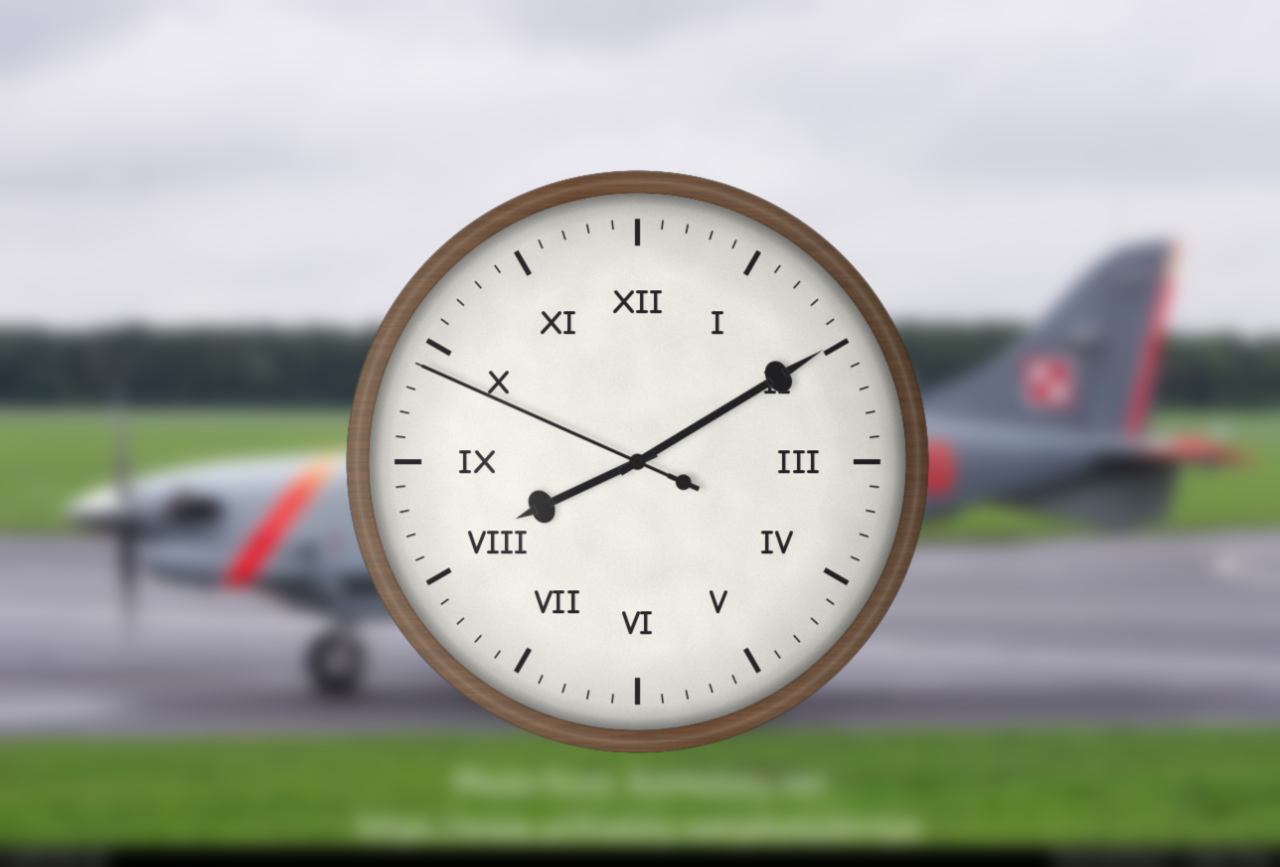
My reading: 8:09:49
